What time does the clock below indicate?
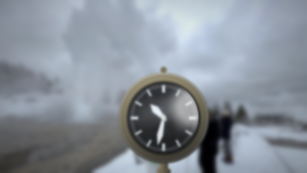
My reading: 10:32
